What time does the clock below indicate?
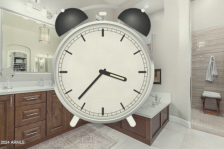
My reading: 3:37
